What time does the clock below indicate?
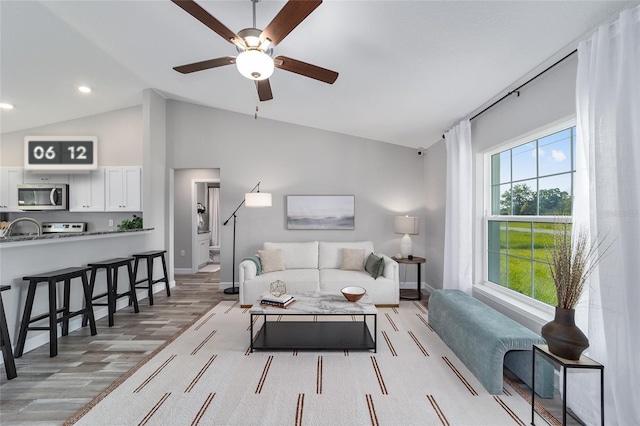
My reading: 6:12
